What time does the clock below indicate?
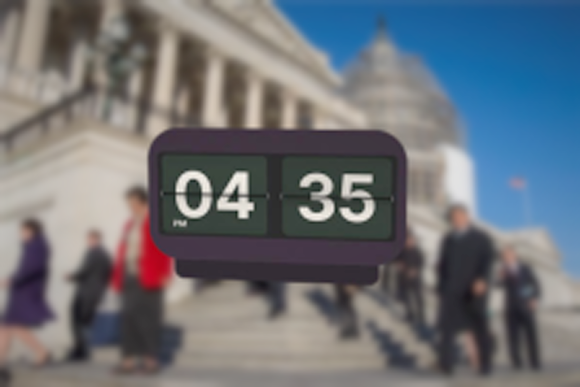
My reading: 4:35
